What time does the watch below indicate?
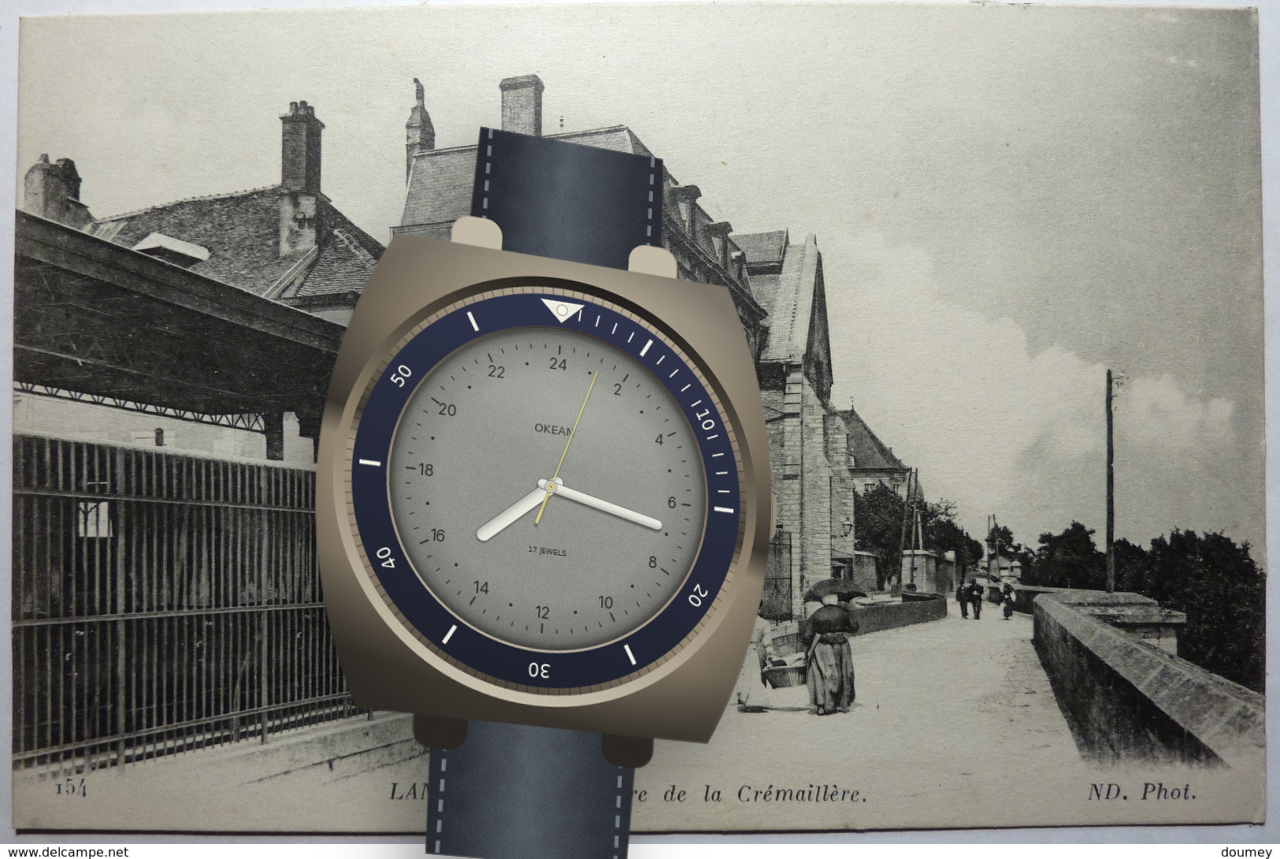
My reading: 15:17:03
